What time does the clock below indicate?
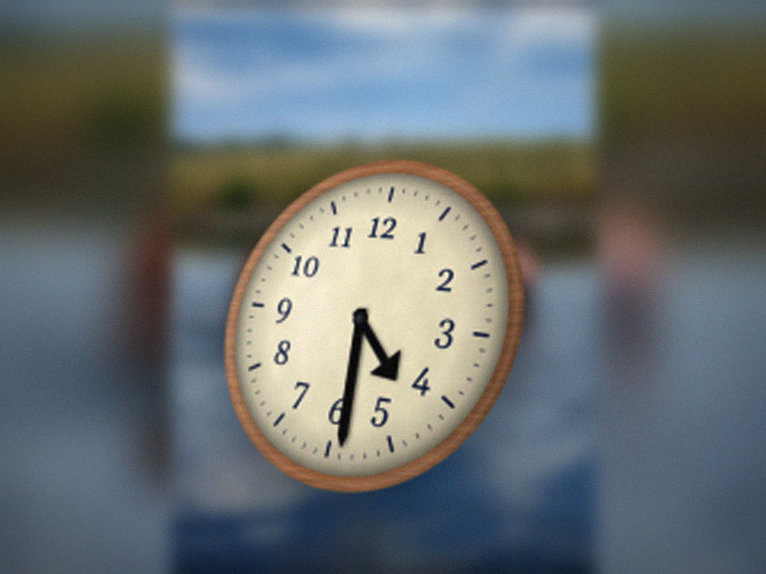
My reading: 4:29
